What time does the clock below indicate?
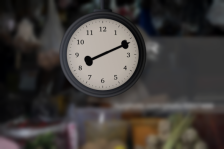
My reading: 8:11
